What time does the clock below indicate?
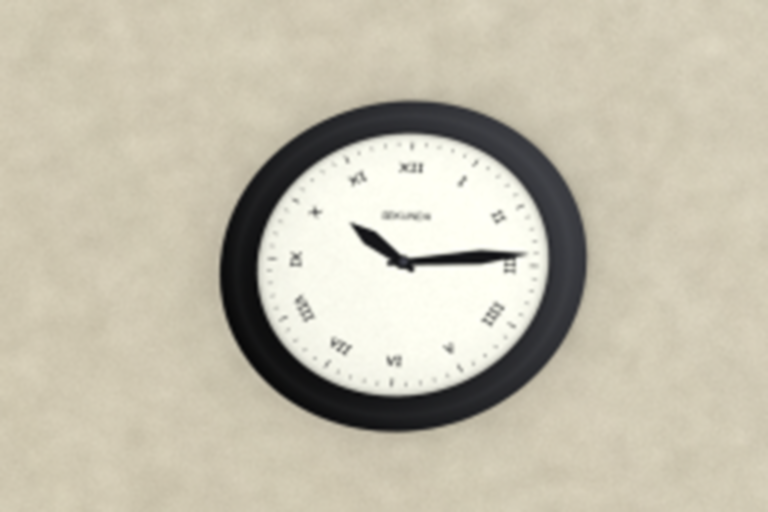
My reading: 10:14
